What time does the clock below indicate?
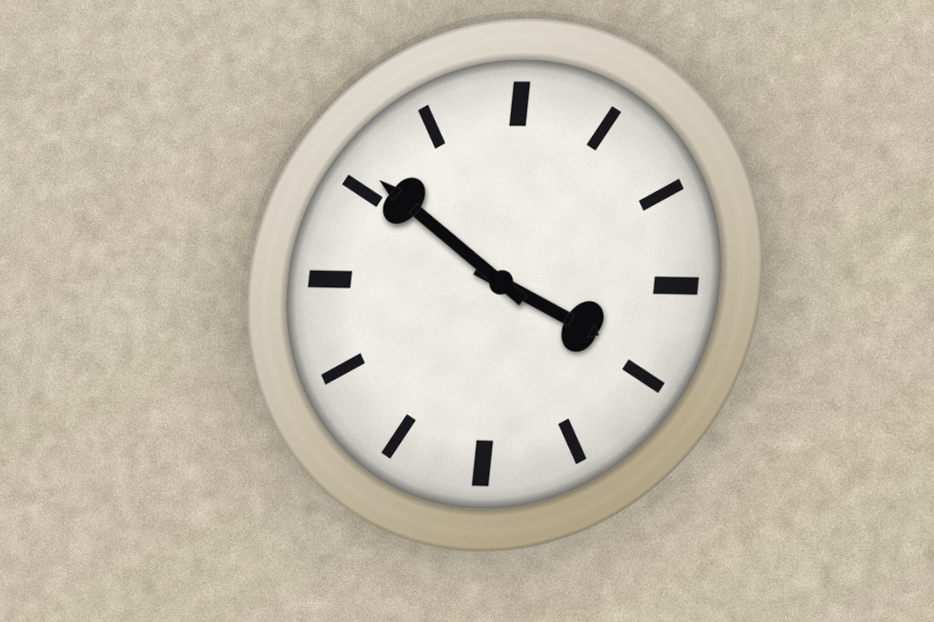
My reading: 3:51
